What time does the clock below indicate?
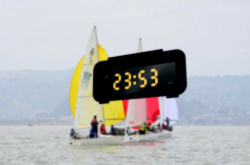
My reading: 23:53
